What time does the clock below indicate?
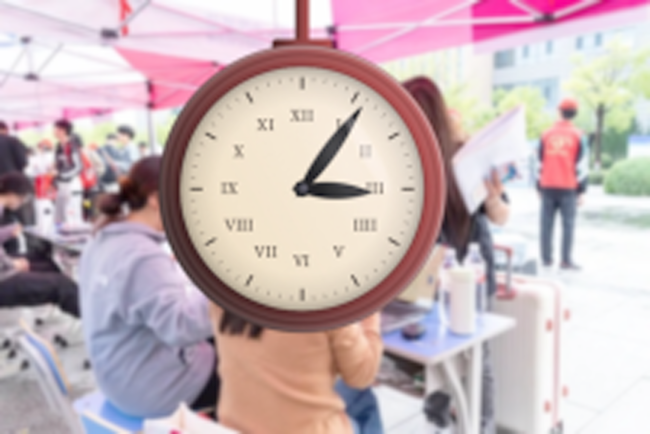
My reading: 3:06
